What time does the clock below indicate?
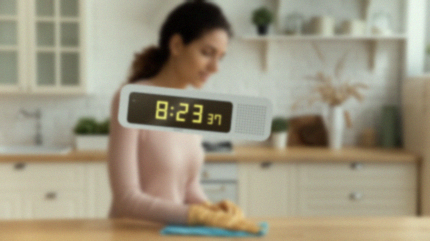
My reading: 8:23
